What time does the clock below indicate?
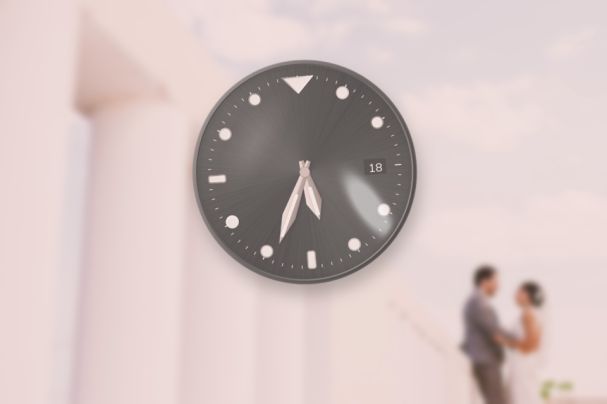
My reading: 5:34
